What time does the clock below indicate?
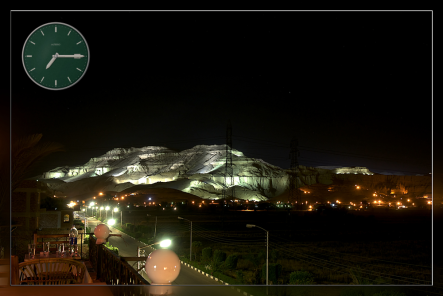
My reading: 7:15
